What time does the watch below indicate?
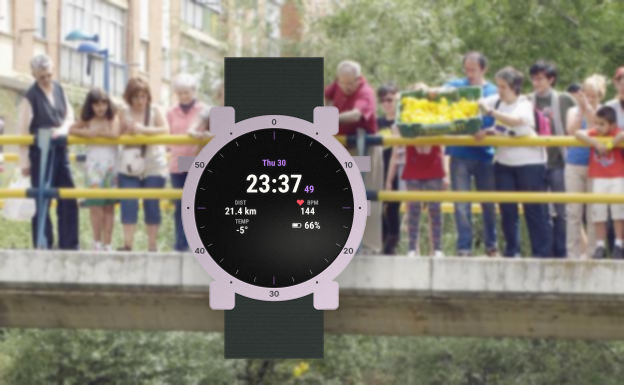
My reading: 23:37:49
